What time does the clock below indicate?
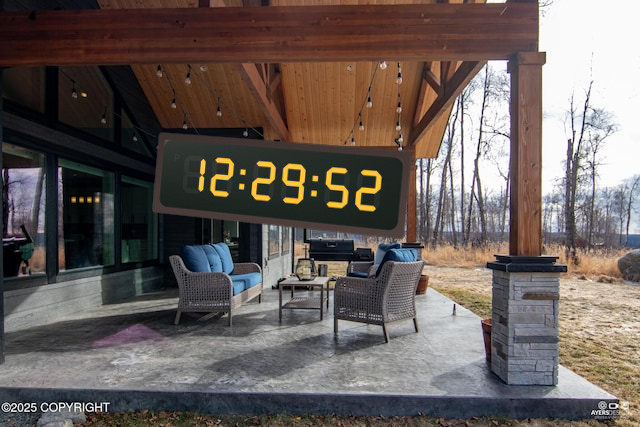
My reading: 12:29:52
